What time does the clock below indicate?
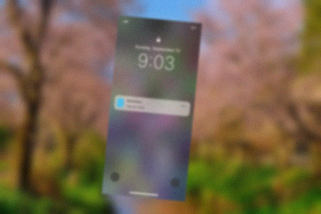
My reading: 9:03
